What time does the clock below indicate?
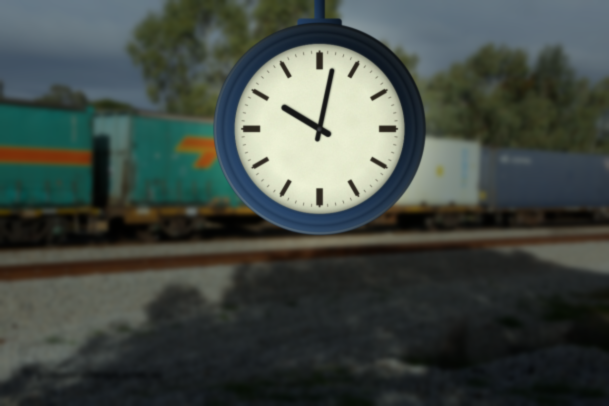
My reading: 10:02
